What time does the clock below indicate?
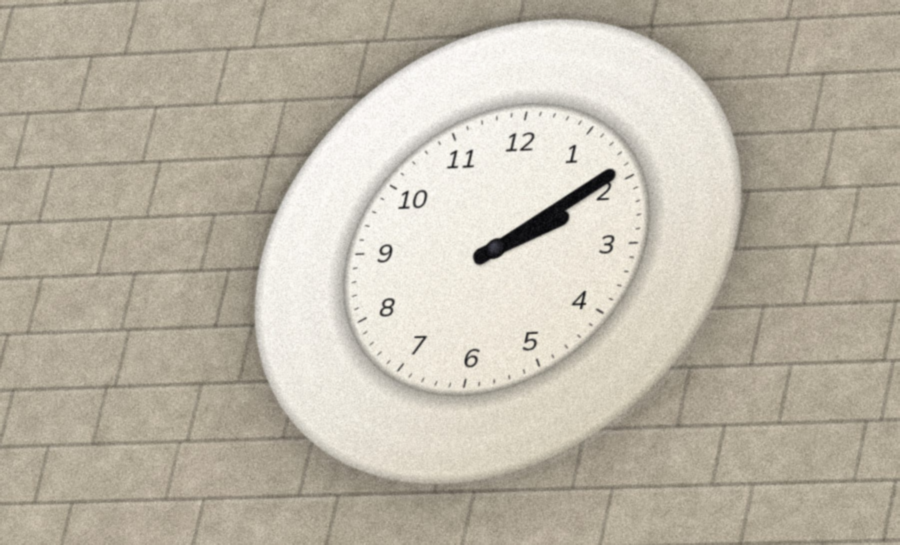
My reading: 2:09
